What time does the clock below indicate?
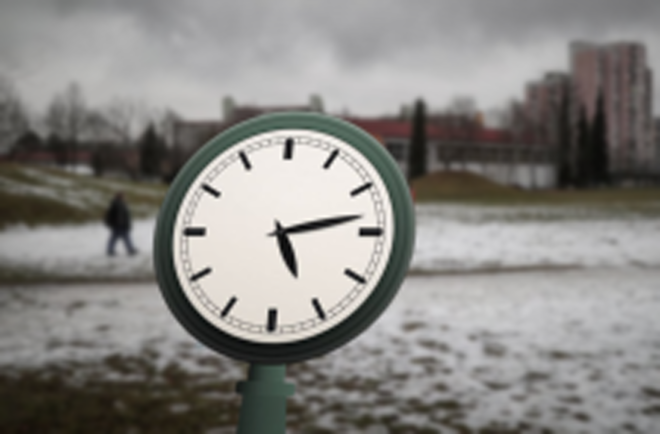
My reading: 5:13
